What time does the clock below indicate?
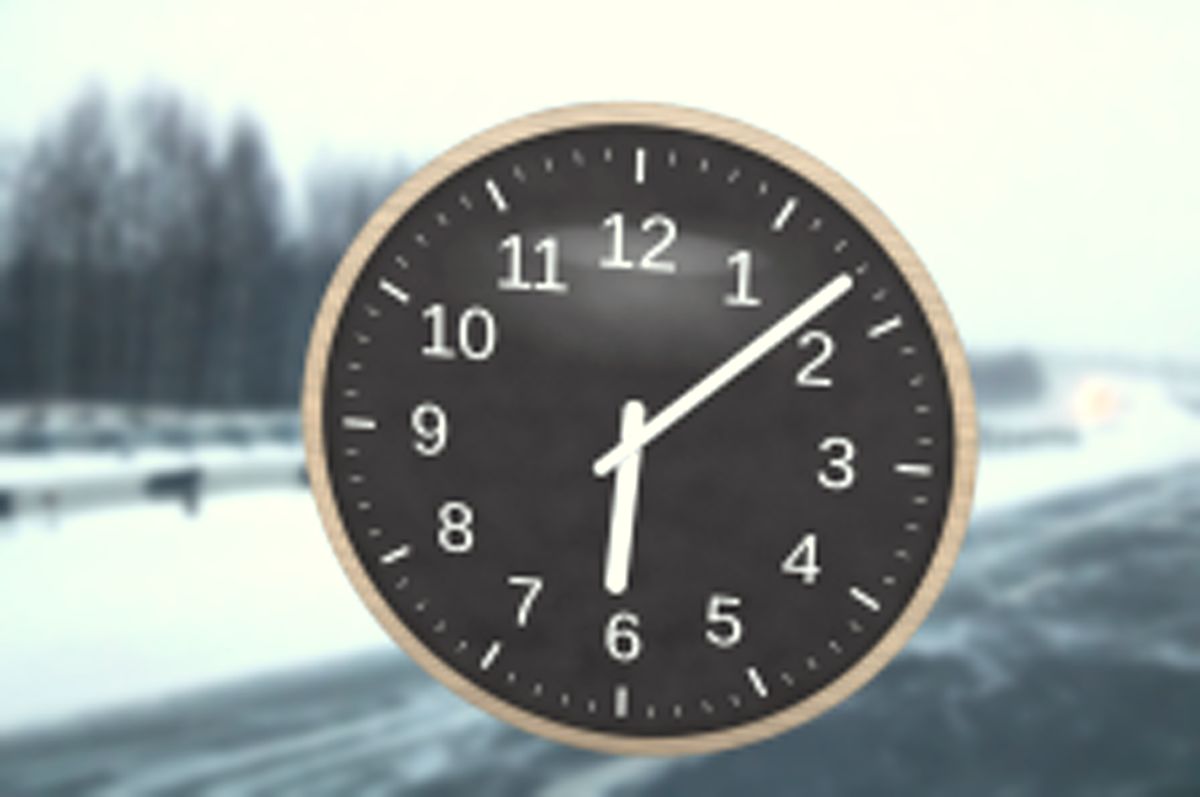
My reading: 6:08
